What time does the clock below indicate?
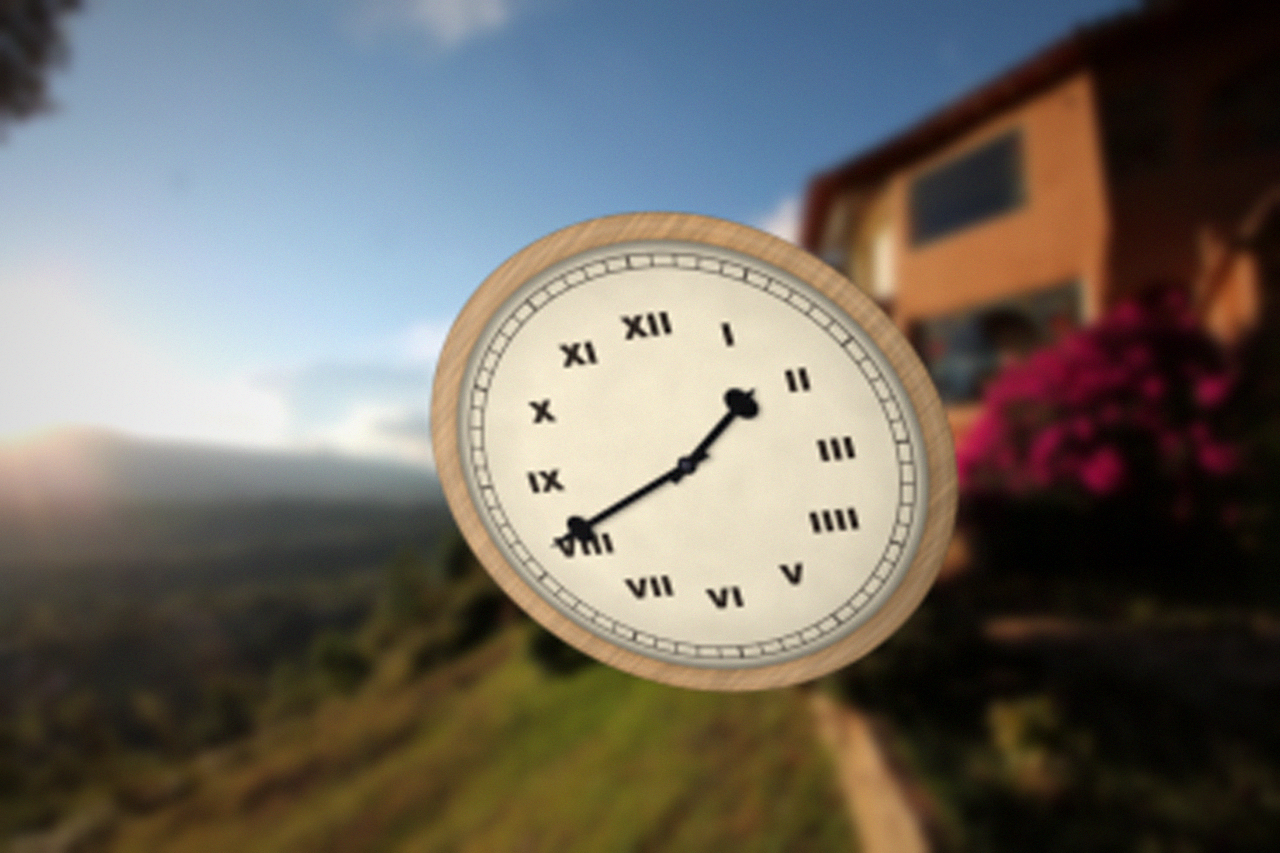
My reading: 1:41
